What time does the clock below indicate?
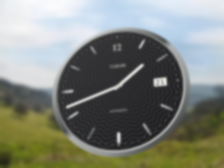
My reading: 1:42
